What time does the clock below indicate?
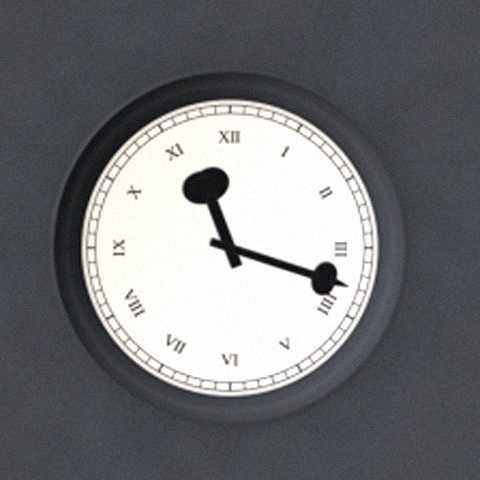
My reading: 11:18
